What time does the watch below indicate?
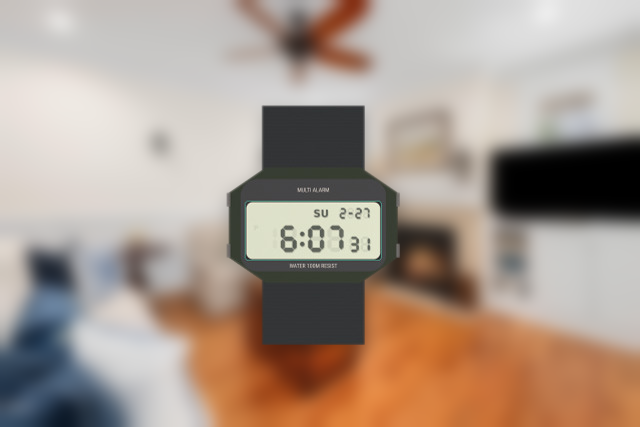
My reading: 6:07:31
